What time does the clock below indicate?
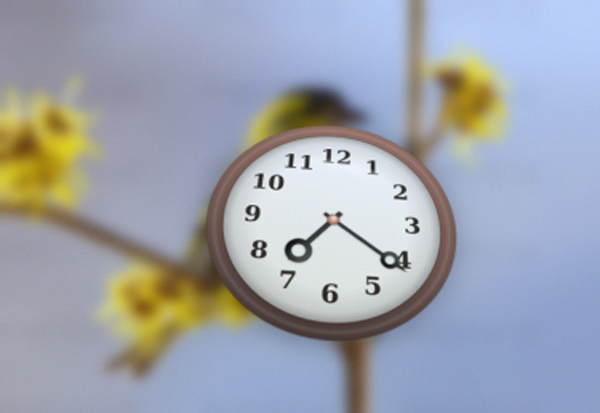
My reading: 7:21
